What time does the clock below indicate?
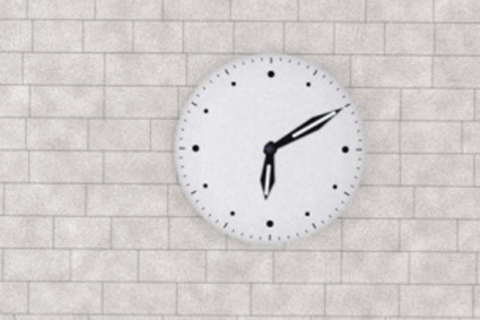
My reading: 6:10
